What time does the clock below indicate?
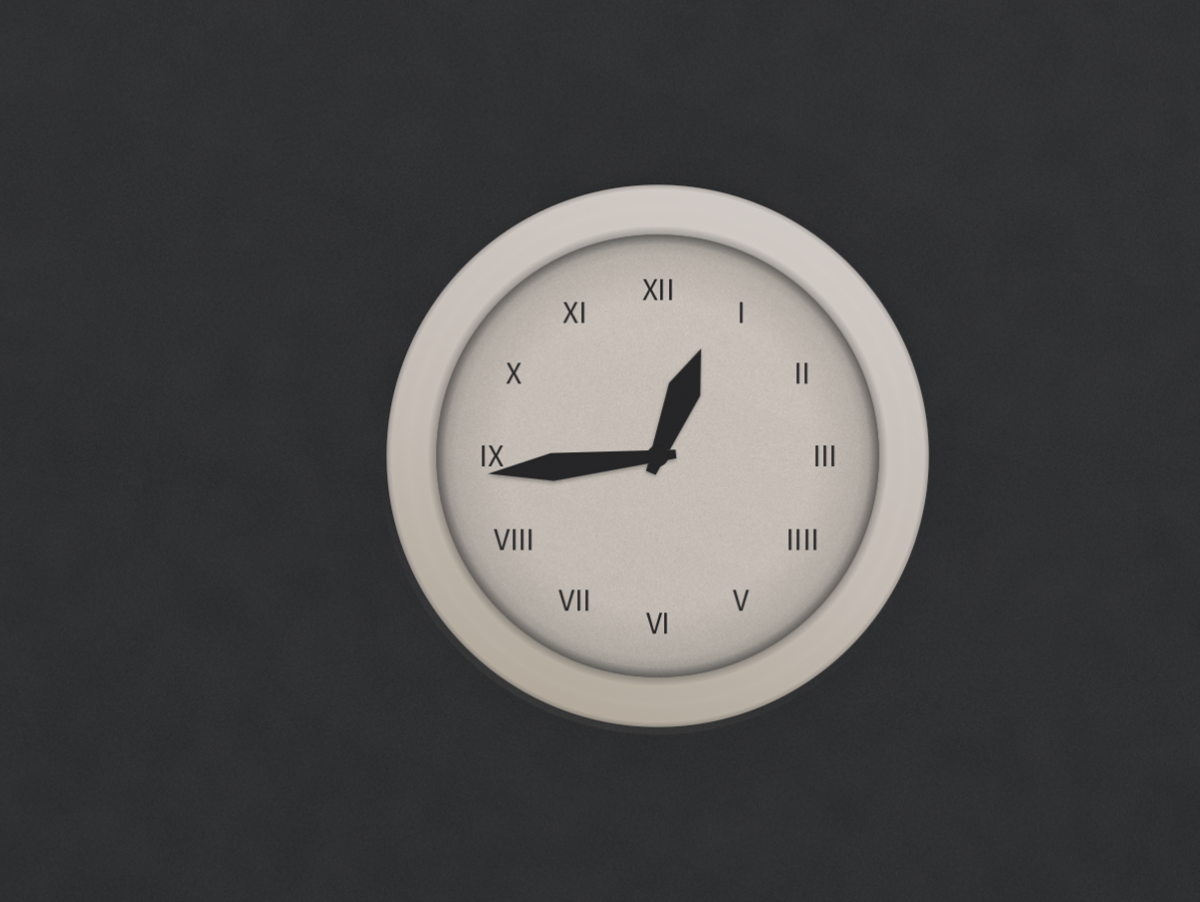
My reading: 12:44
